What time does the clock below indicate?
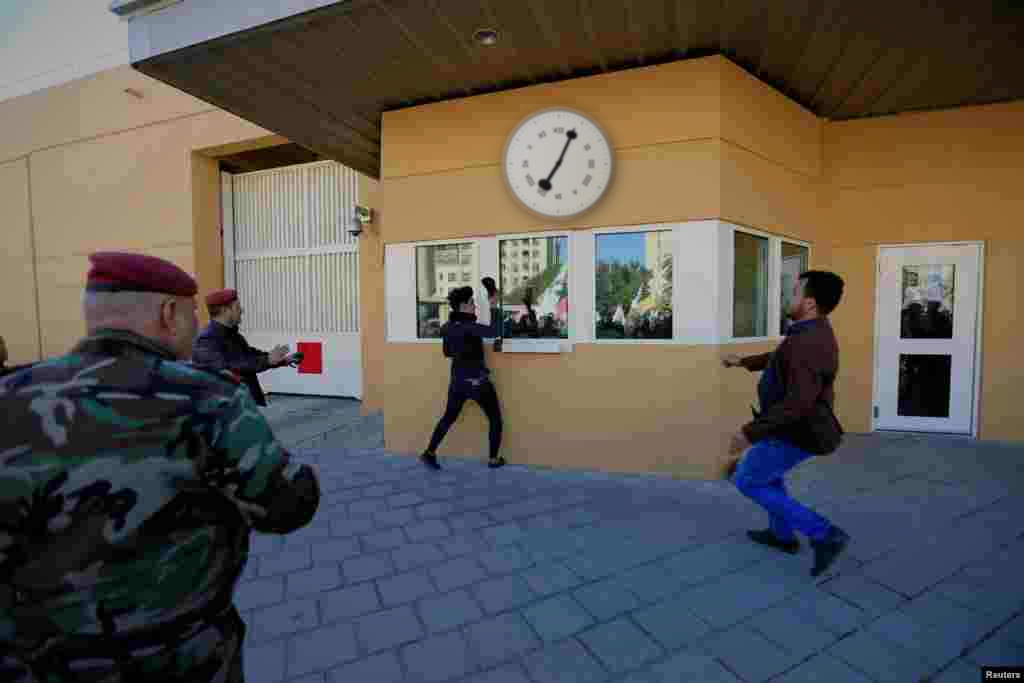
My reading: 7:04
